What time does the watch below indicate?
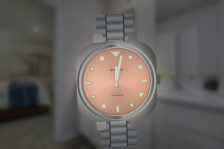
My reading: 12:02
